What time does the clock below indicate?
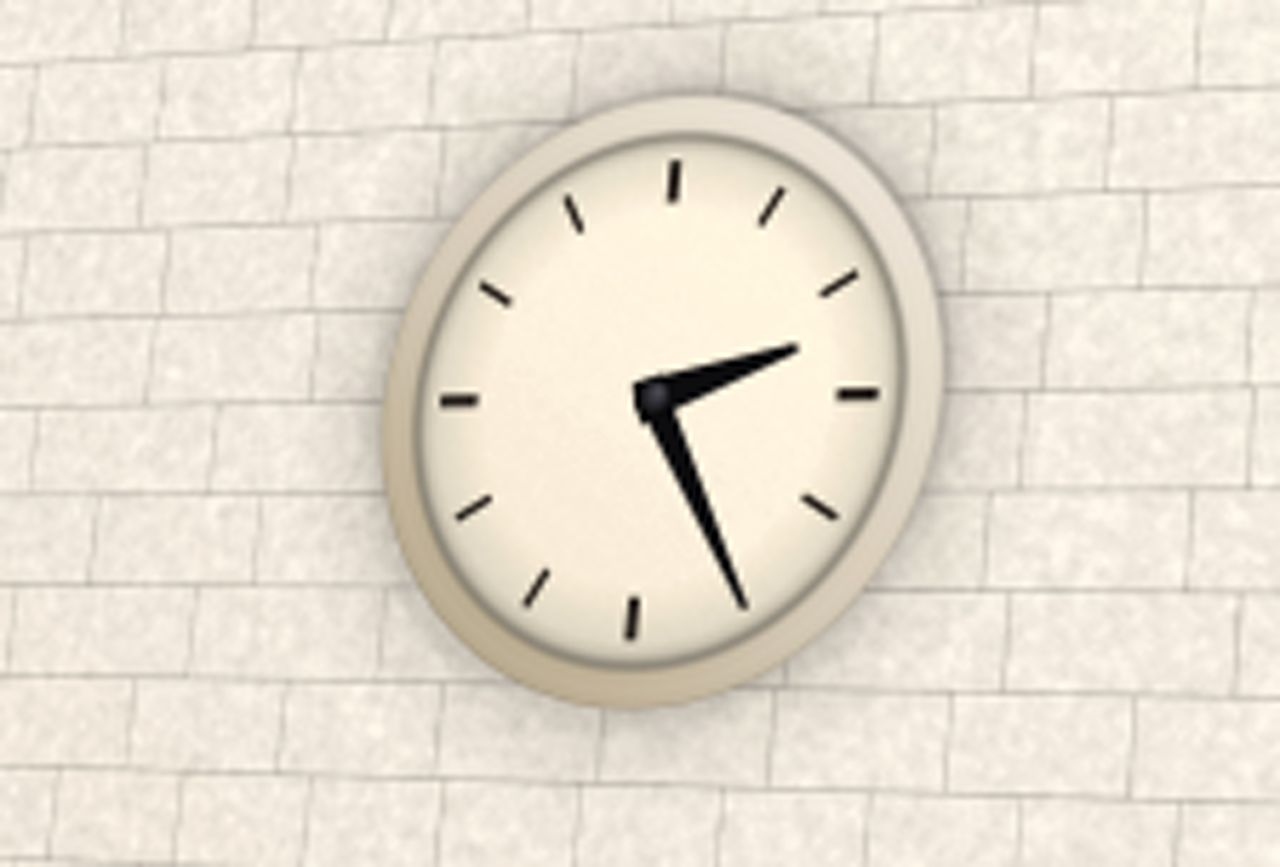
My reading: 2:25
